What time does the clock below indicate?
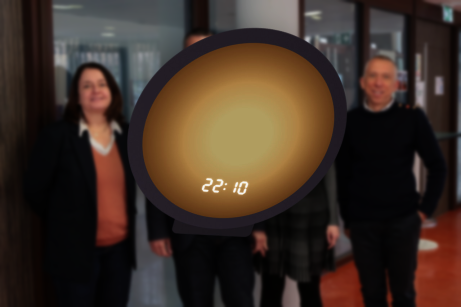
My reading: 22:10
